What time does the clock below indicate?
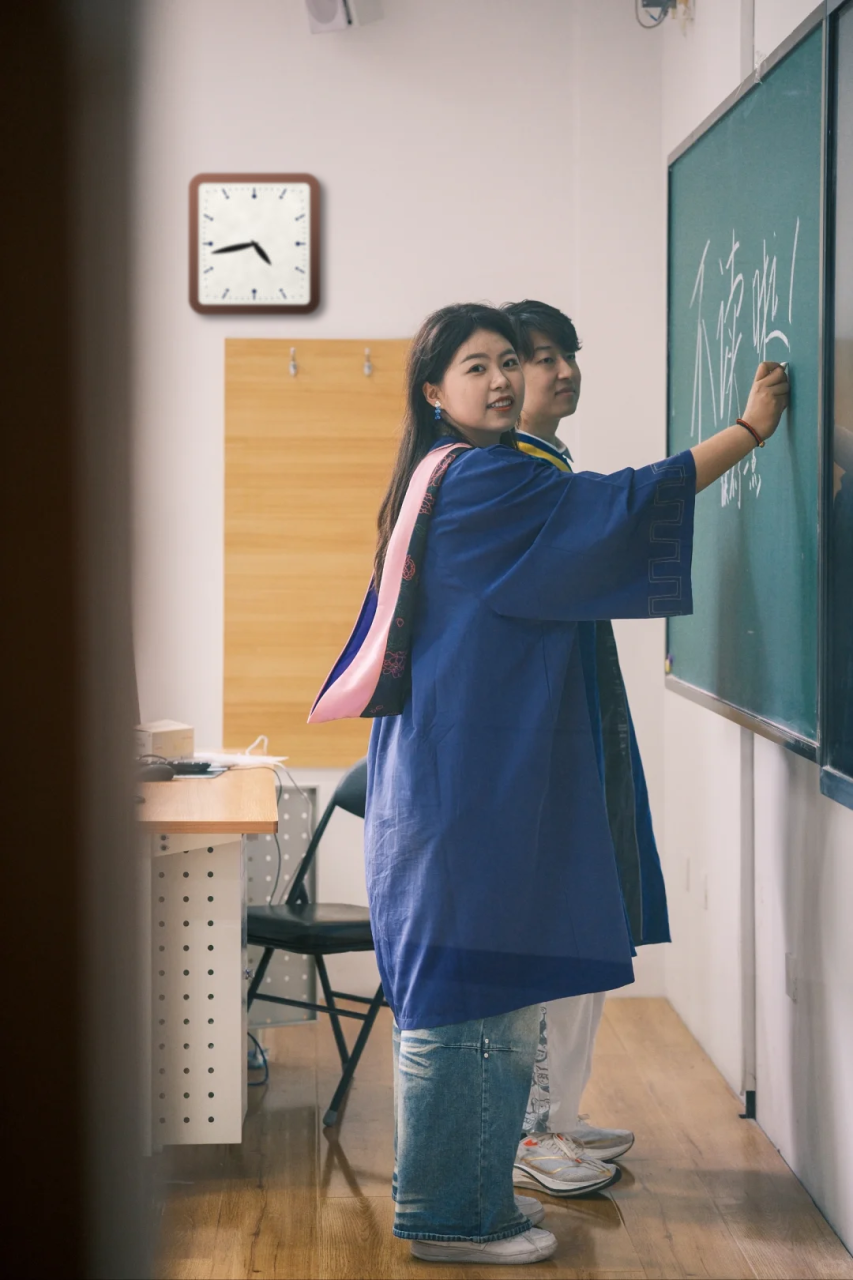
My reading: 4:43
